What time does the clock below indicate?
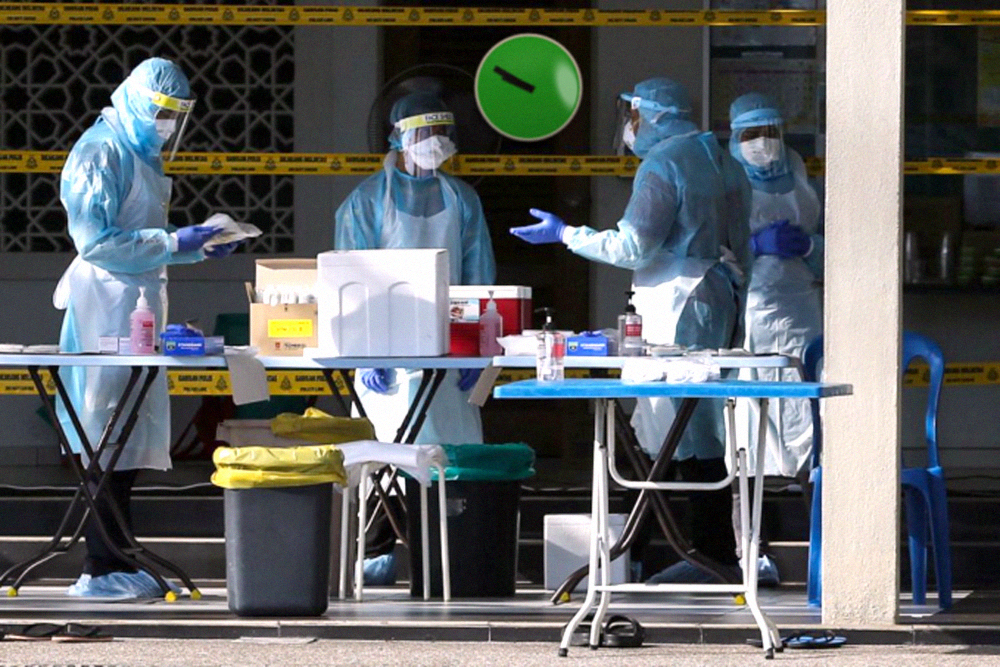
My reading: 9:50
